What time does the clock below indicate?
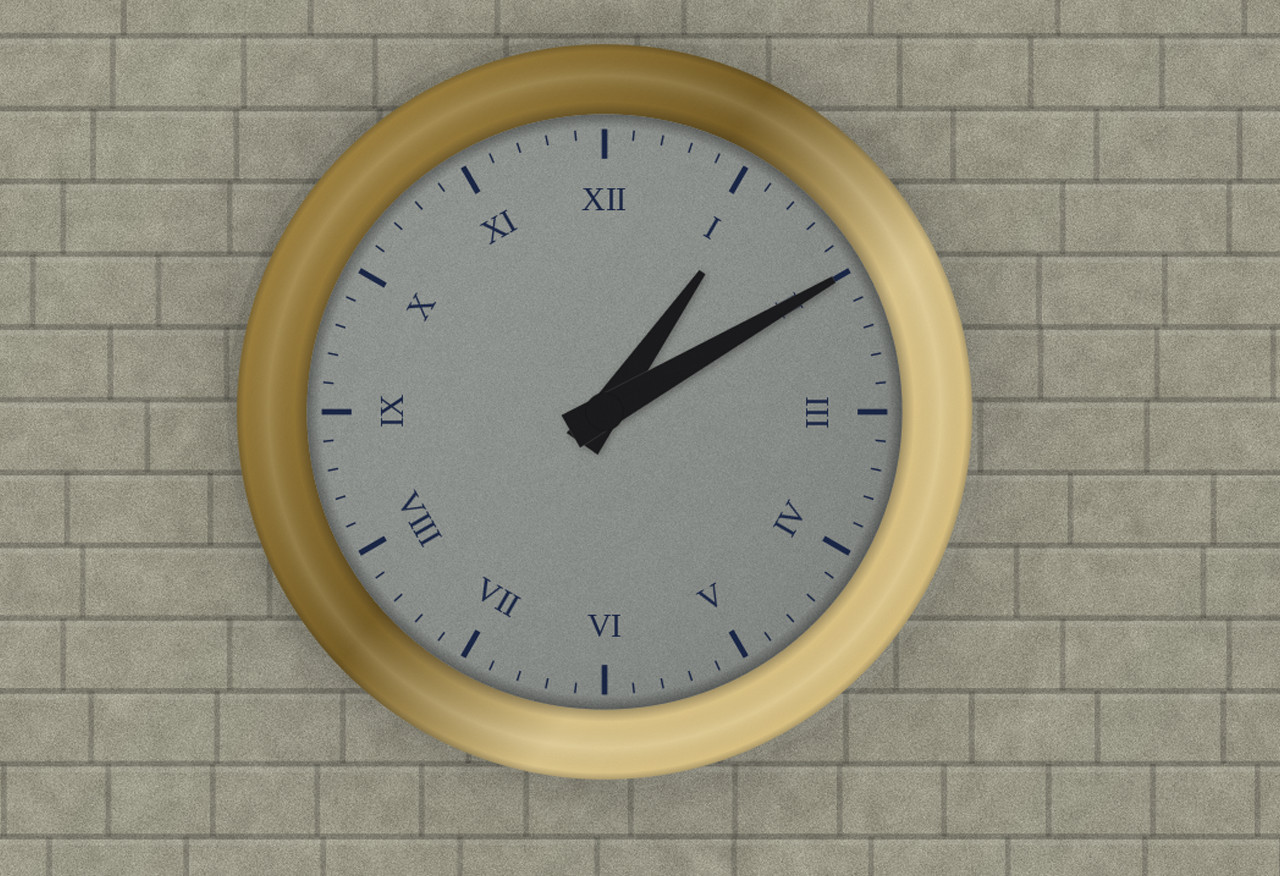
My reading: 1:10
